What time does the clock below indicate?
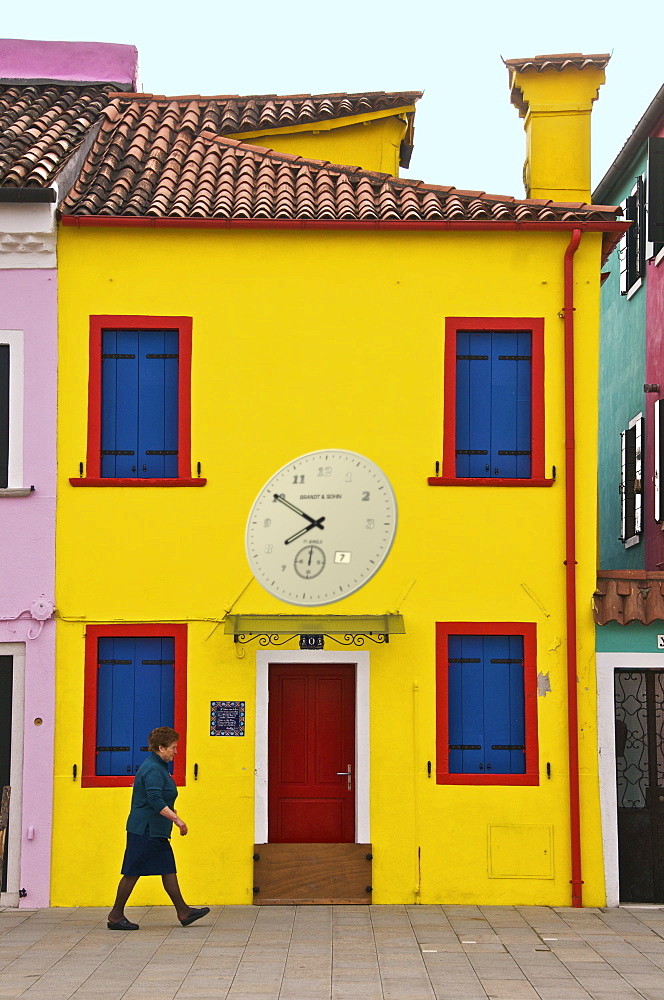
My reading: 7:50
